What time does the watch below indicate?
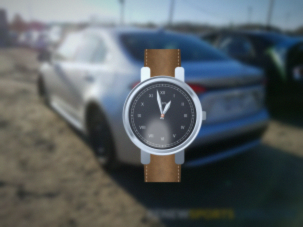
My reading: 12:58
